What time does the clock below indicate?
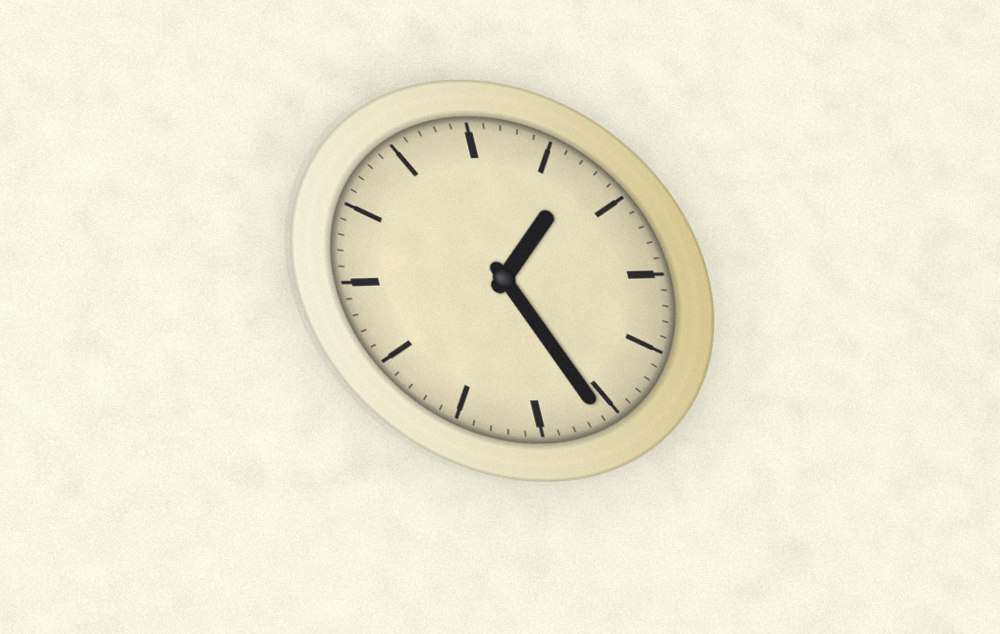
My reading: 1:26
